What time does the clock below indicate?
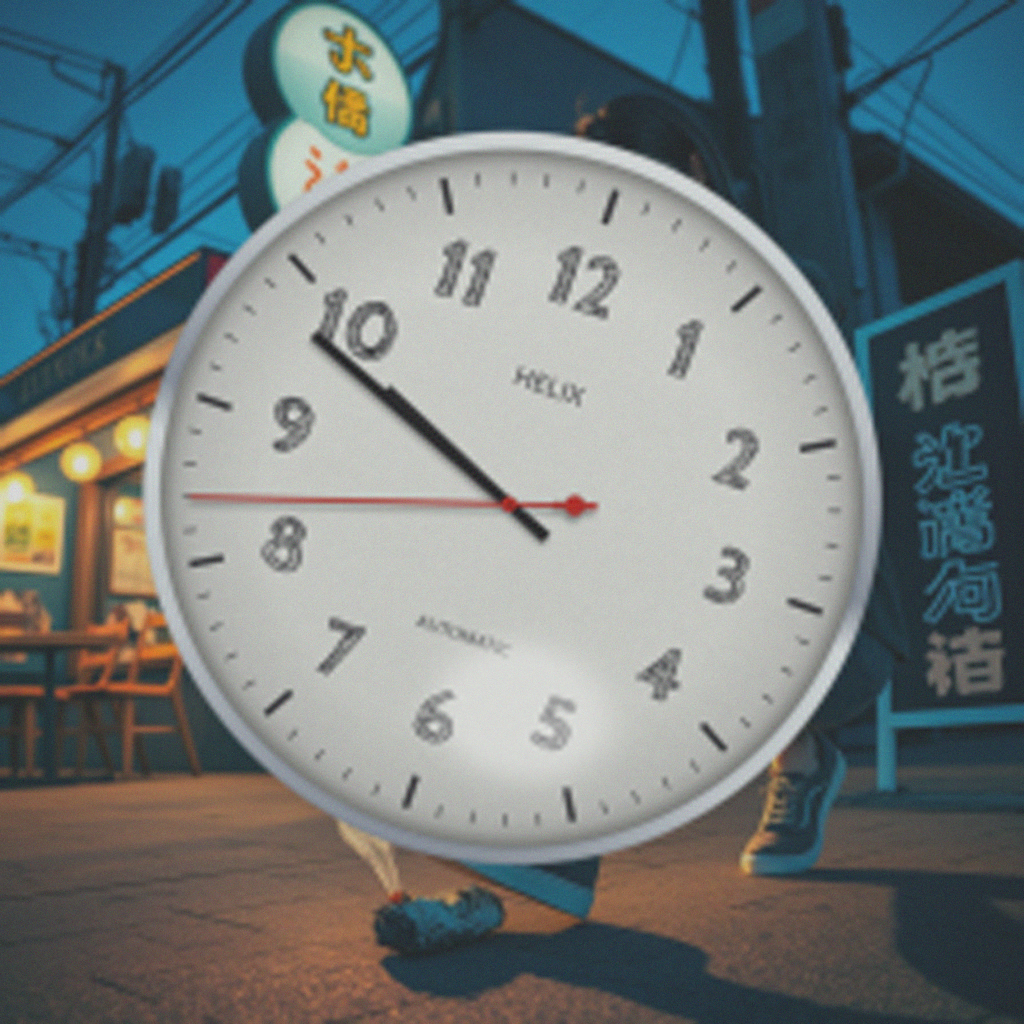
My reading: 9:48:42
